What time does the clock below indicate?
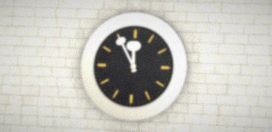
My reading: 11:55
